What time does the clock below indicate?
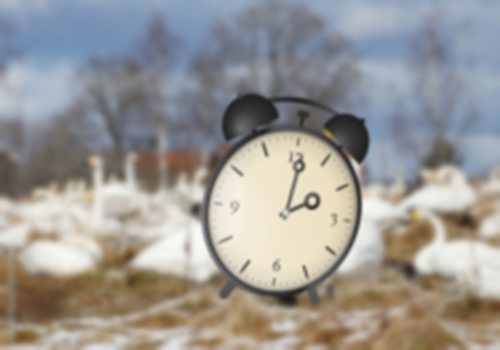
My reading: 2:01
